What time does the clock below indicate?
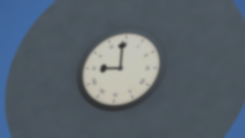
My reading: 8:59
